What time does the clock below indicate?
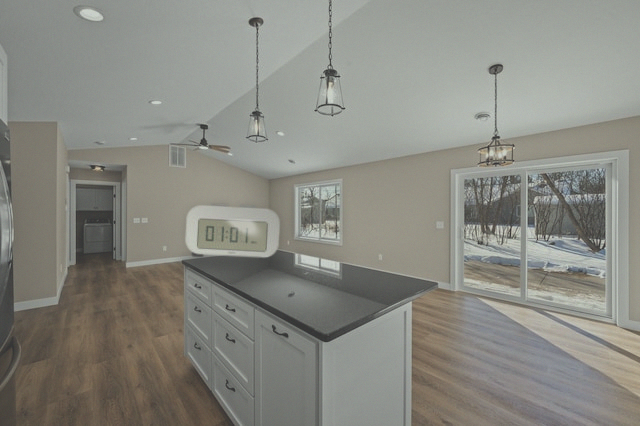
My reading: 1:01
